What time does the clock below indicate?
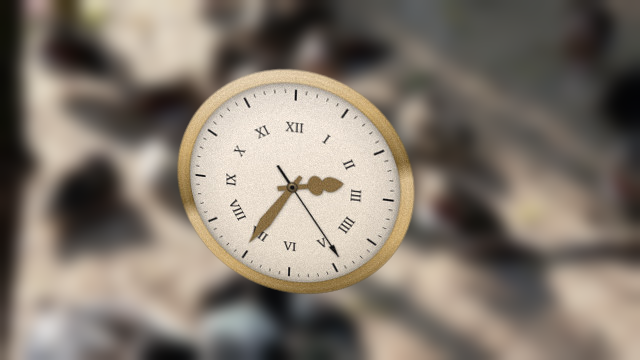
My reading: 2:35:24
